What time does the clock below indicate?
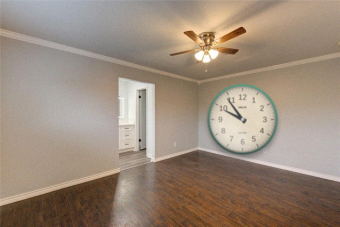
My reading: 9:54
